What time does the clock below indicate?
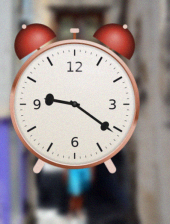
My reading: 9:21
